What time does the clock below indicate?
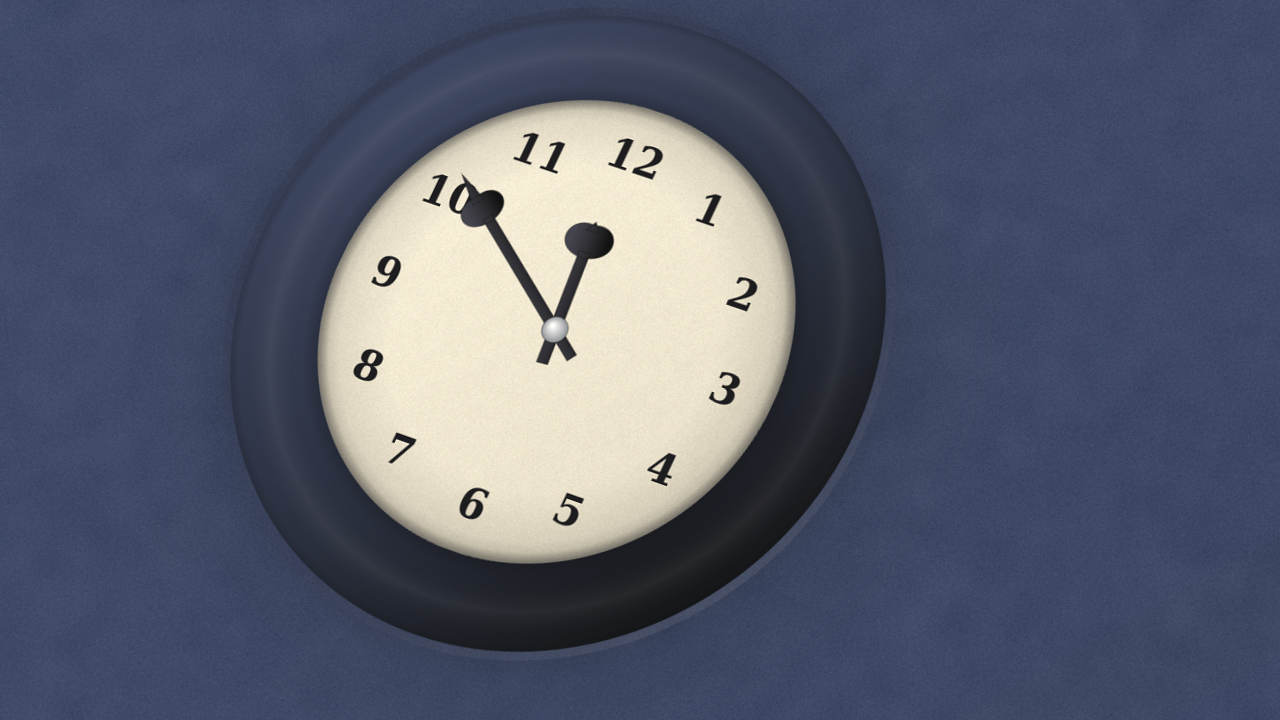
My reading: 11:51
